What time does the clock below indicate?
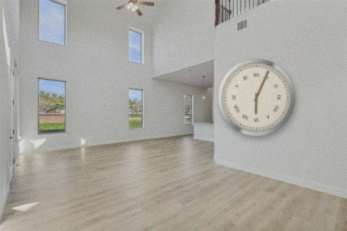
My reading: 6:04
